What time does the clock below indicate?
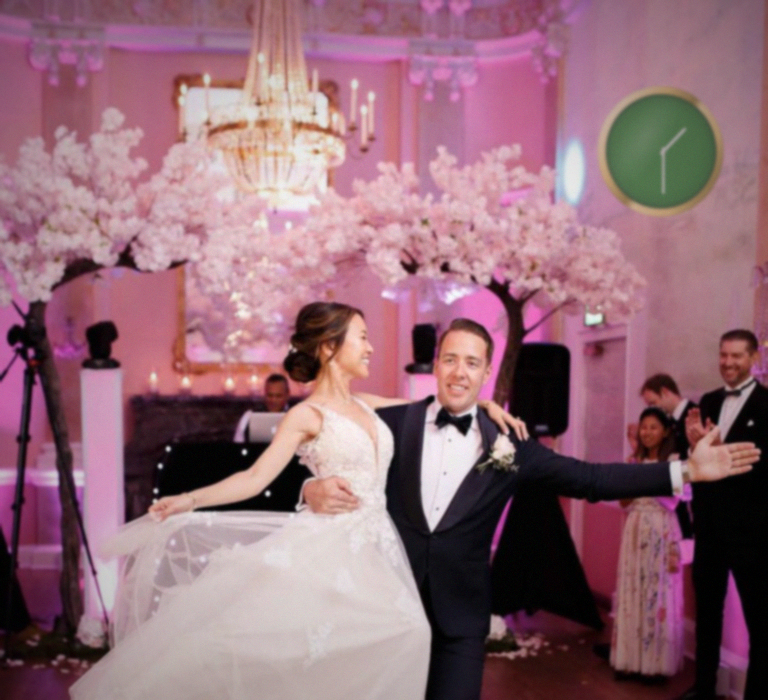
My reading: 1:30
